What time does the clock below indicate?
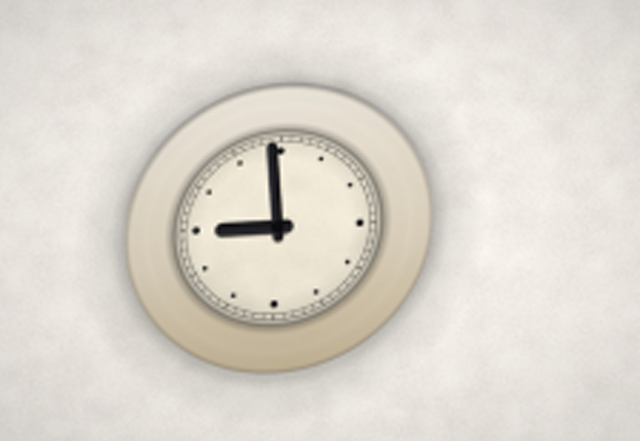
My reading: 8:59
